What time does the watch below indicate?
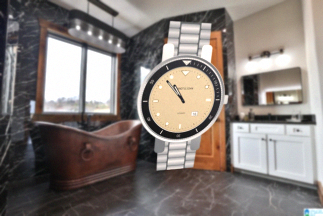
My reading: 10:53
